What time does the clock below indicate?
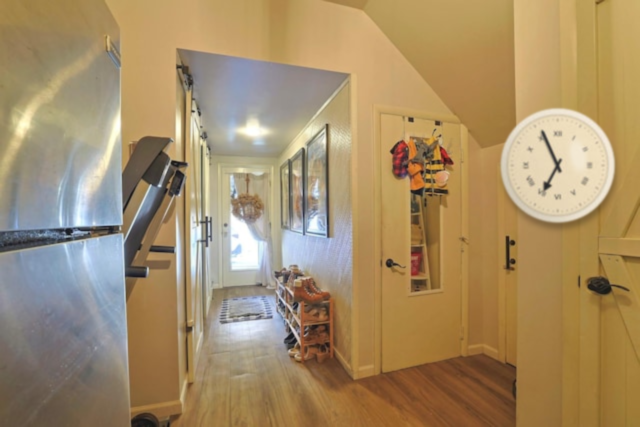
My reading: 6:56
